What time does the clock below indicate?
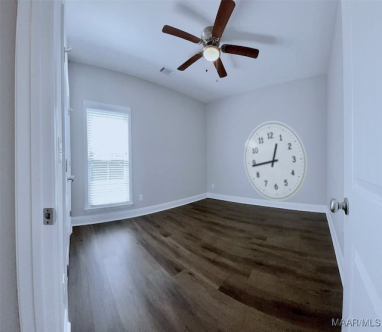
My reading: 12:44
